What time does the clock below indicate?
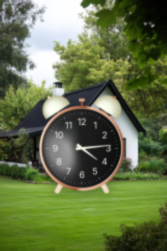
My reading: 4:14
